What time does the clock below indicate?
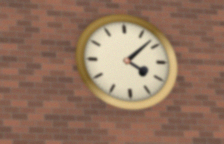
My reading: 4:08
